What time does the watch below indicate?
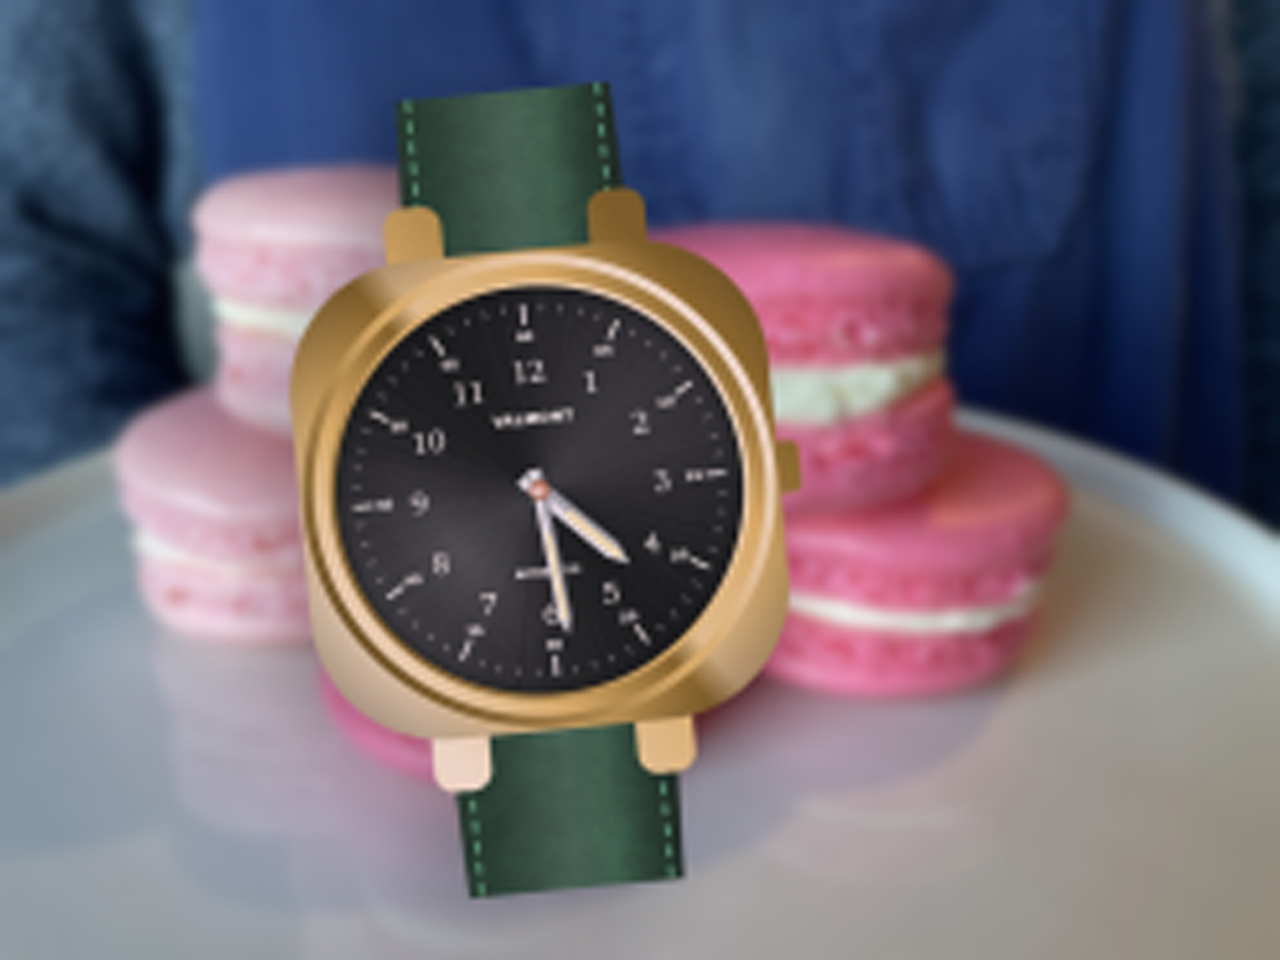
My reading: 4:29
